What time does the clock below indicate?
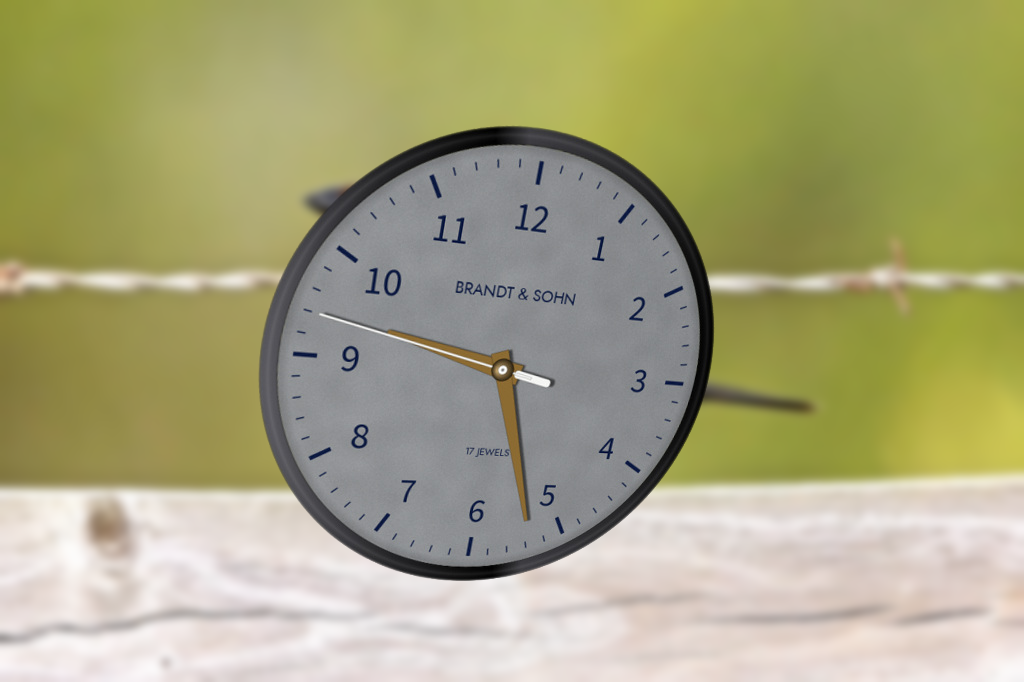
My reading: 9:26:47
